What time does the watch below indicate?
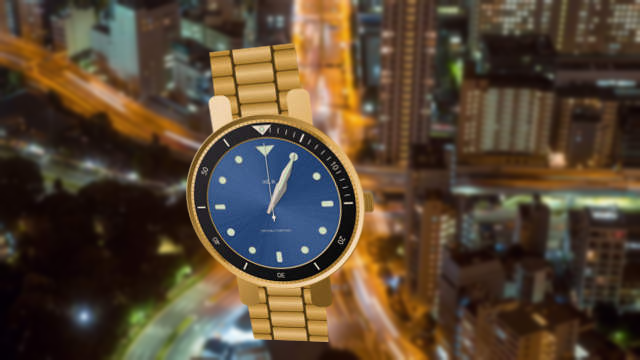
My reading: 1:05:00
